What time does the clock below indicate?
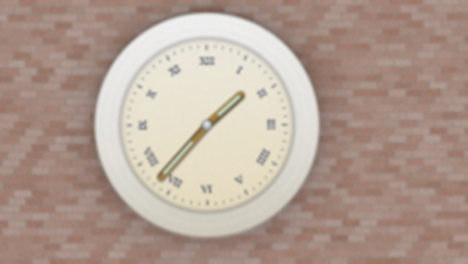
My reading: 1:37
